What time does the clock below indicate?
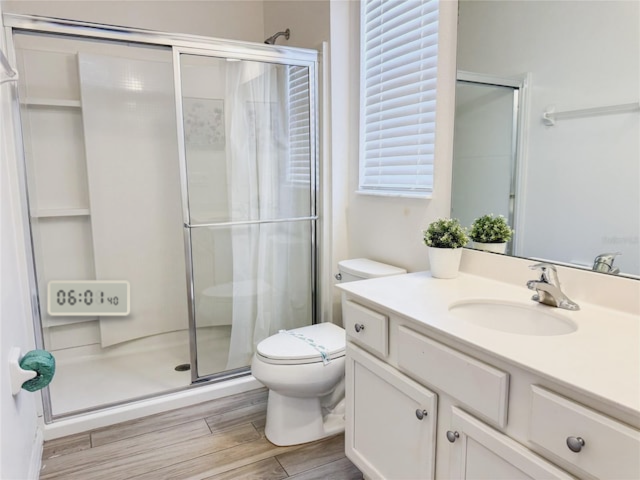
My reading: 6:01
